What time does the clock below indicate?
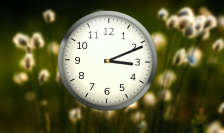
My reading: 3:11
